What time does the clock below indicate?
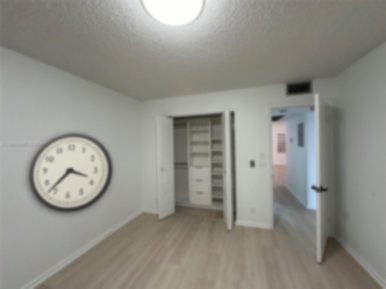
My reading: 3:37
